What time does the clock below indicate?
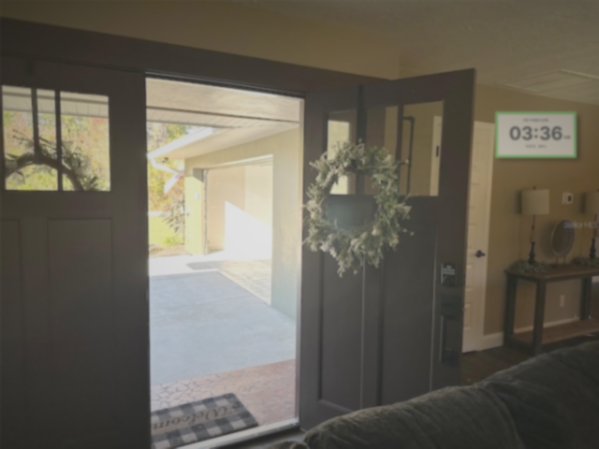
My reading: 3:36
